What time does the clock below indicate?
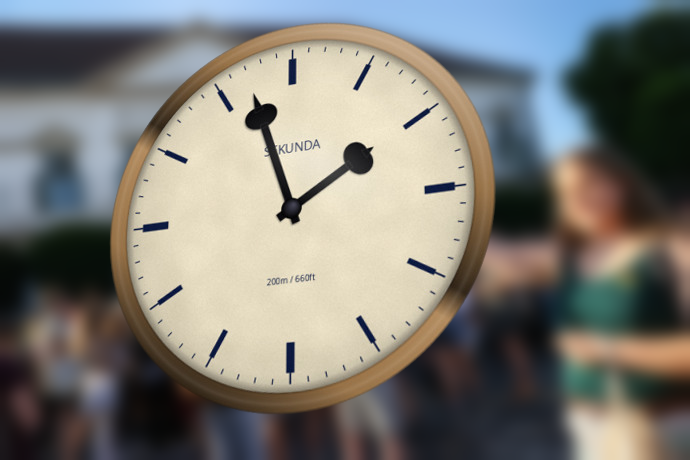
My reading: 1:57
